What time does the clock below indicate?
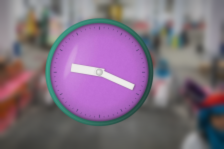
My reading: 9:19
